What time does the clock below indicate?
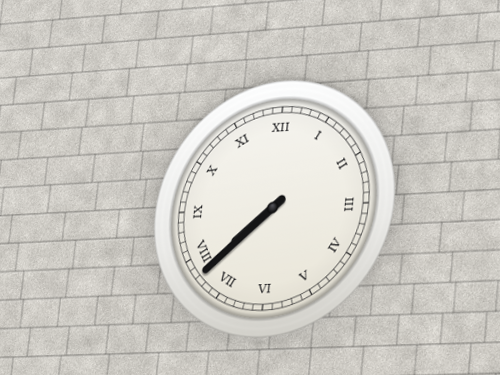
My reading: 7:38
